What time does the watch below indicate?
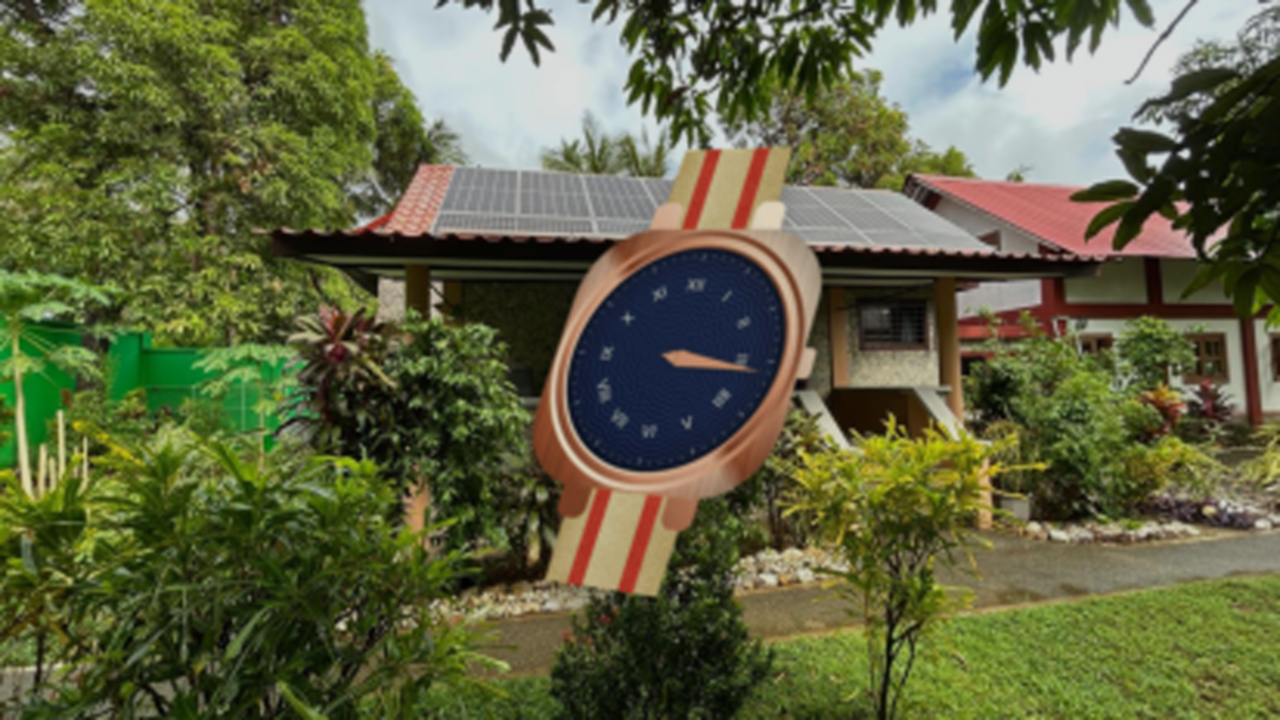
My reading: 3:16
